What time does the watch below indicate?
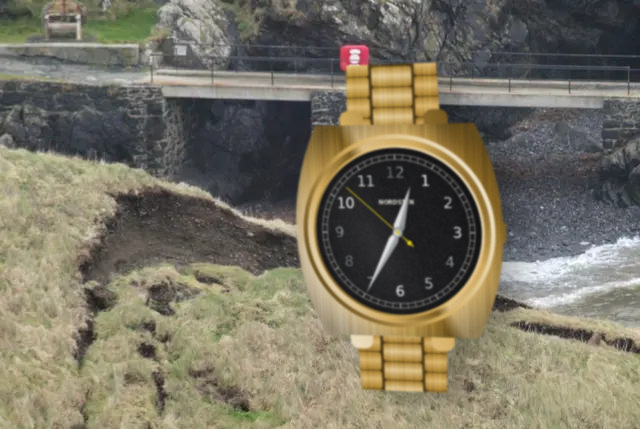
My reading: 12:34:52
